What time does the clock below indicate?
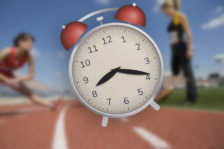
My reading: 8:19
